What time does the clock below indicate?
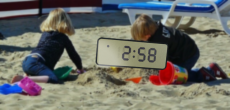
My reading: 2:58
